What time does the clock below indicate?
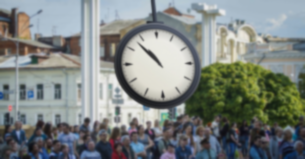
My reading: 10:53
